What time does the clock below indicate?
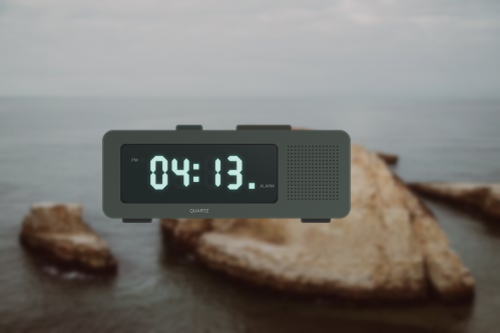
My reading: 4:13
